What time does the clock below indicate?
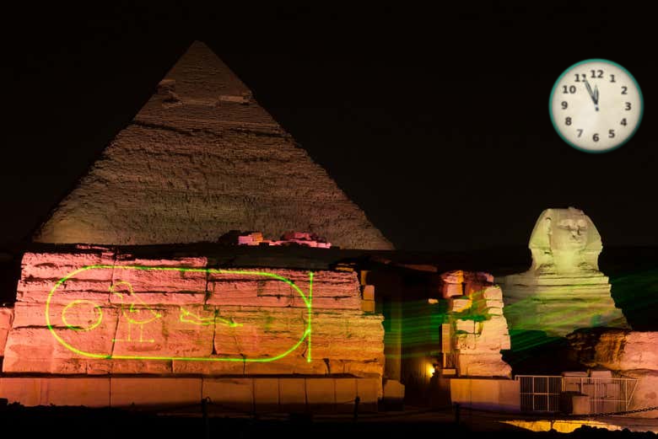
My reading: 11:56
